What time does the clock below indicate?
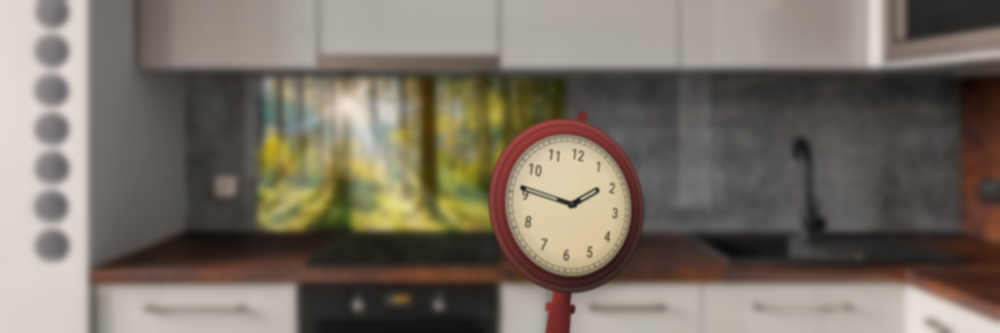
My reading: 1:46
